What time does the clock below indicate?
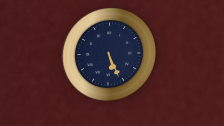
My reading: 5:26
